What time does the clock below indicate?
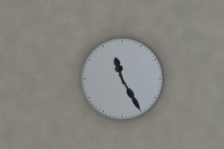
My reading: 11:25
